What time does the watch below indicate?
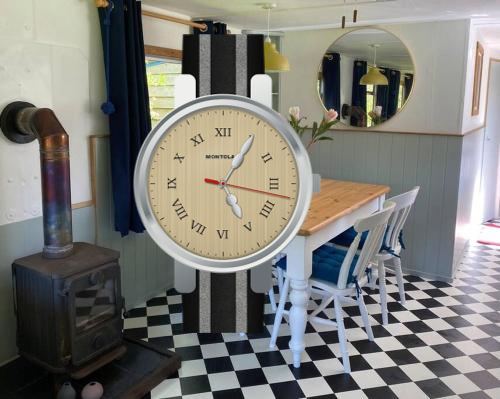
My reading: 5:05:17
